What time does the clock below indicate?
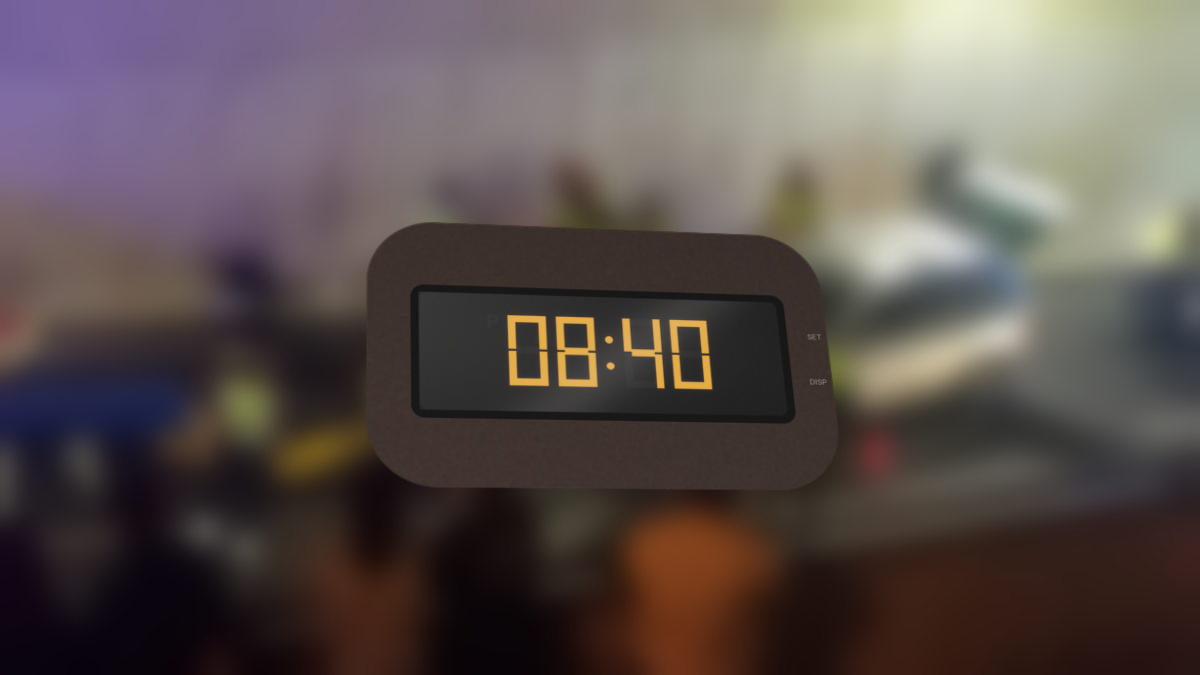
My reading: 8:40
